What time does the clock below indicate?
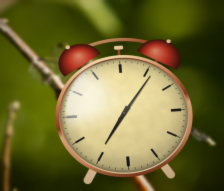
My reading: 7:06
